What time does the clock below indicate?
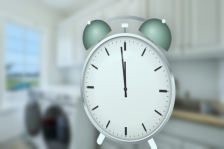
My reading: 11:59
